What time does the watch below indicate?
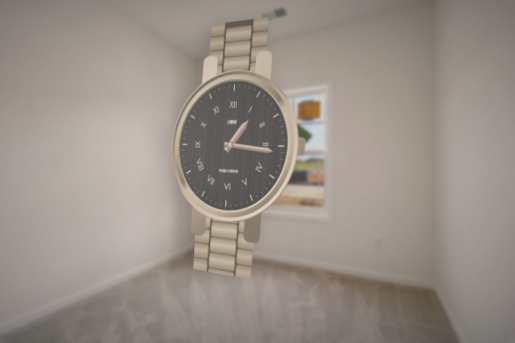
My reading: 1:16
